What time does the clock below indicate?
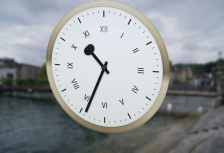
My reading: 10:34
